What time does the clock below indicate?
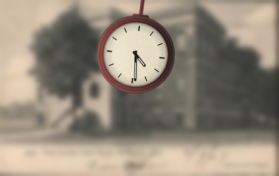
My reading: 4:29
